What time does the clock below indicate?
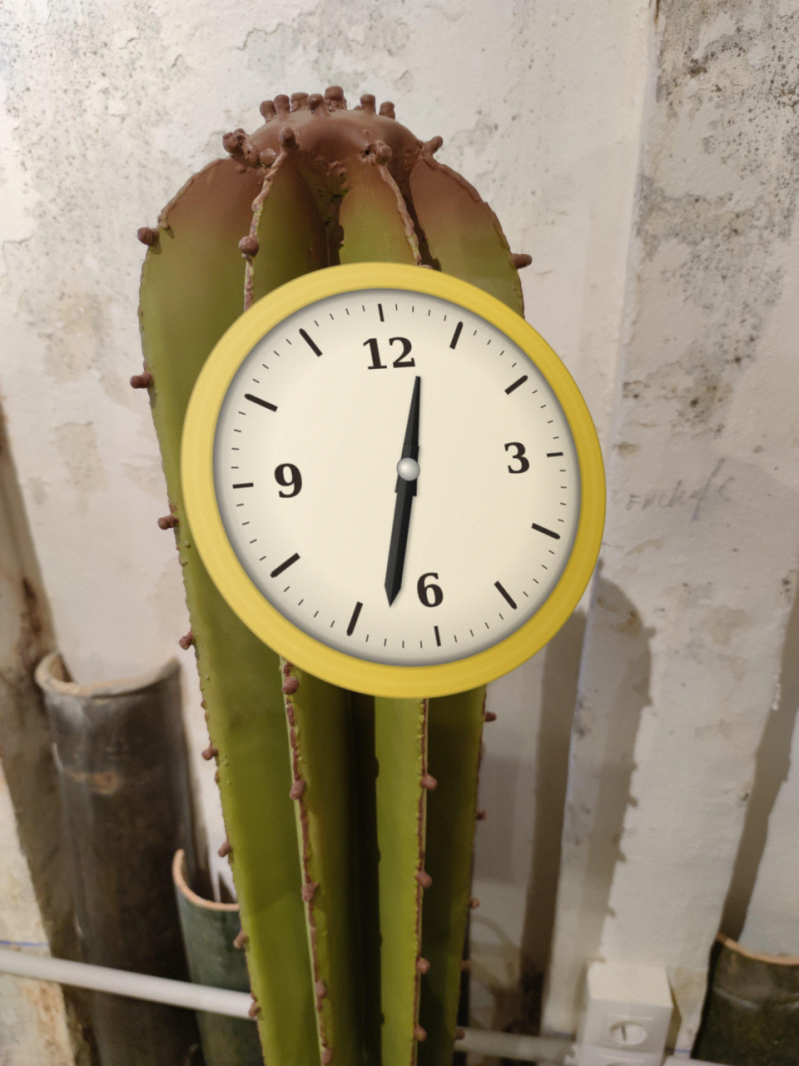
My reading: 12:33
